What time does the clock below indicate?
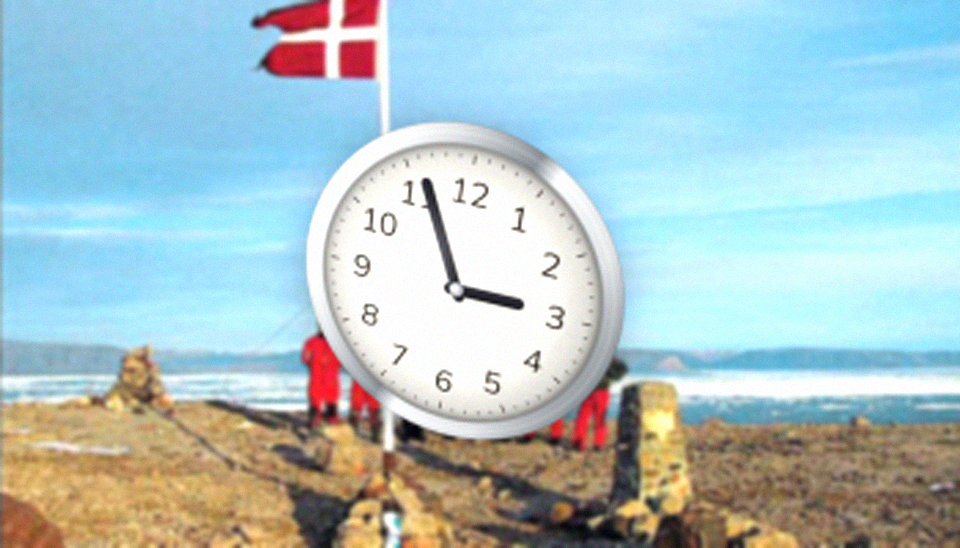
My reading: 2:56
